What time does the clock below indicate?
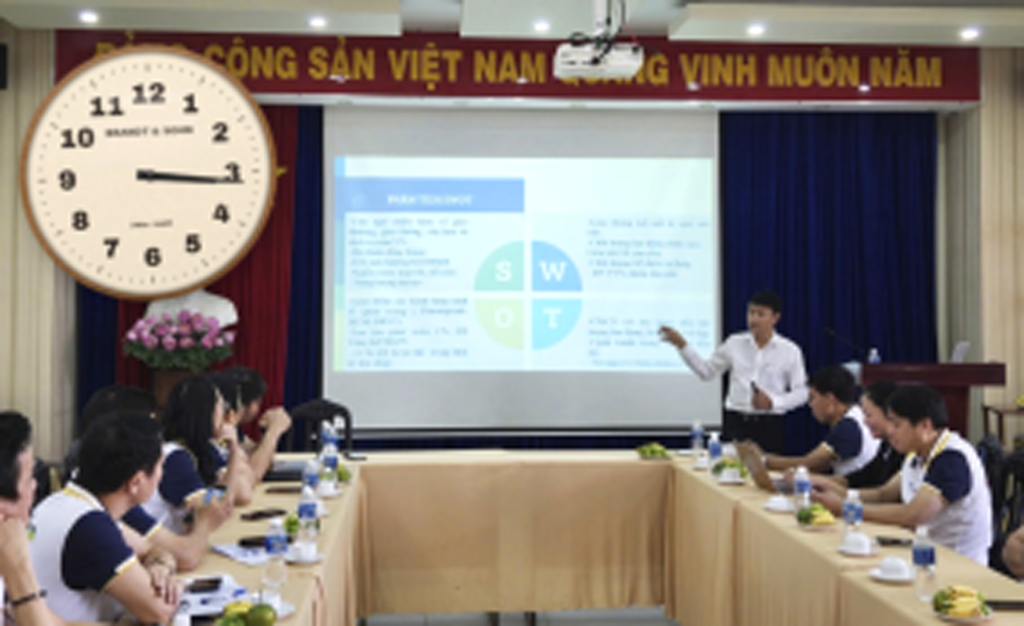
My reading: 3:16
